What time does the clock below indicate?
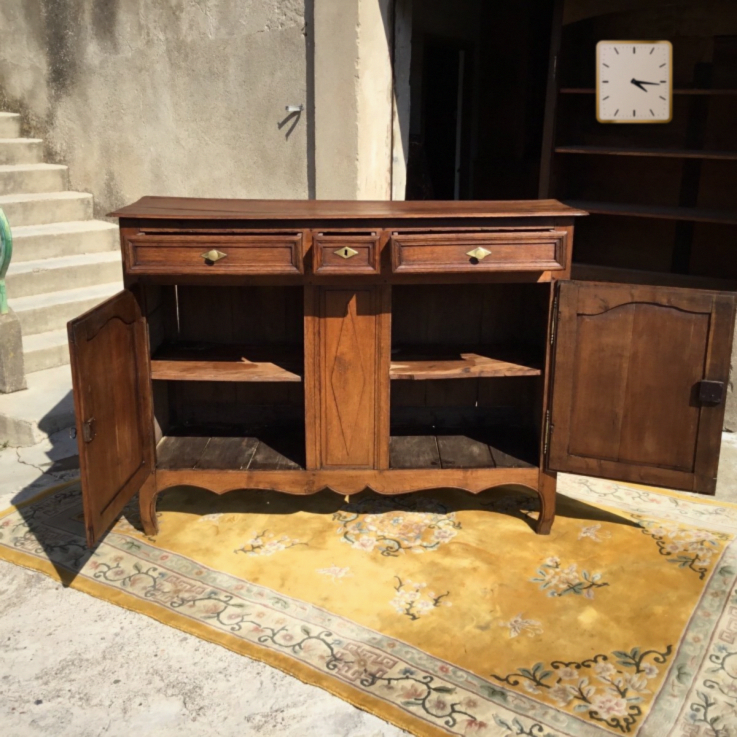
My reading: 4:16
